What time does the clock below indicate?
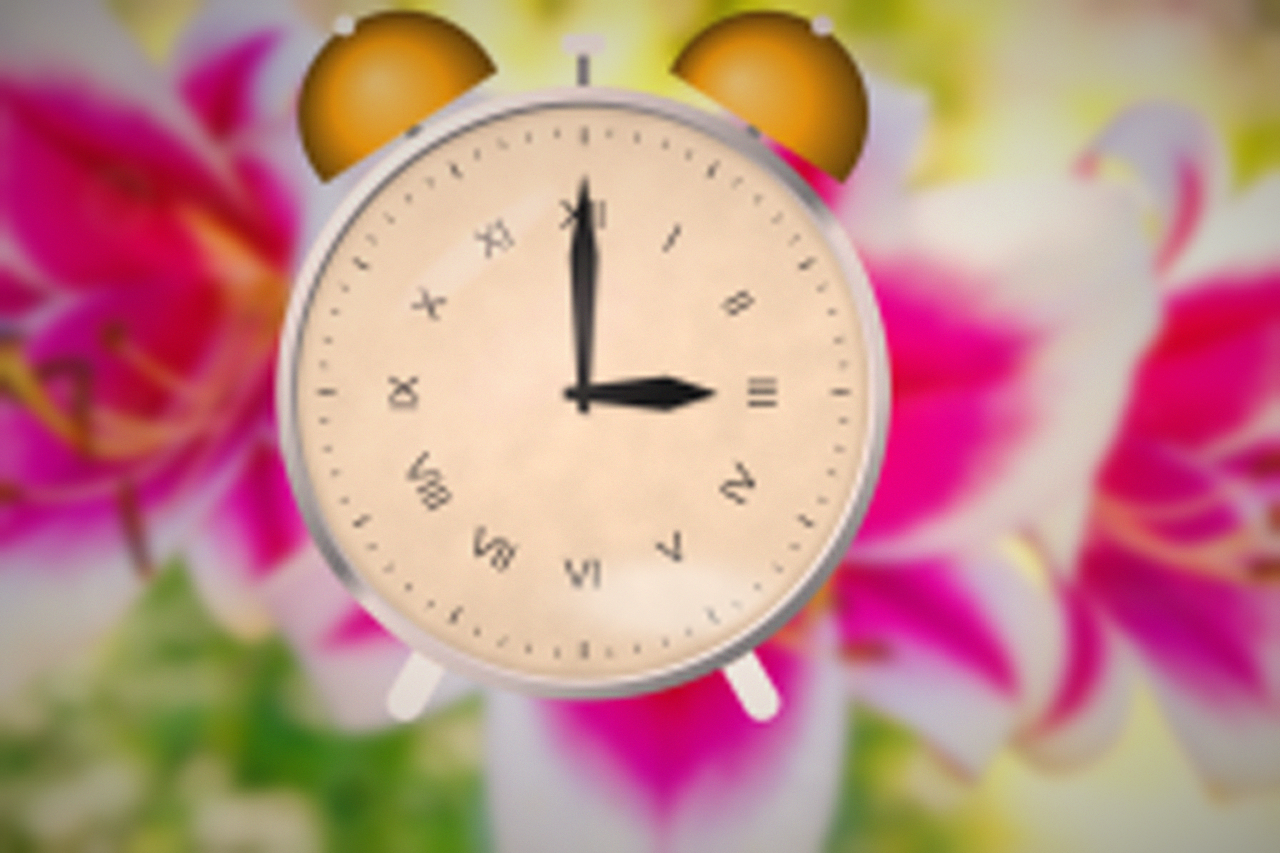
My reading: 3:00
